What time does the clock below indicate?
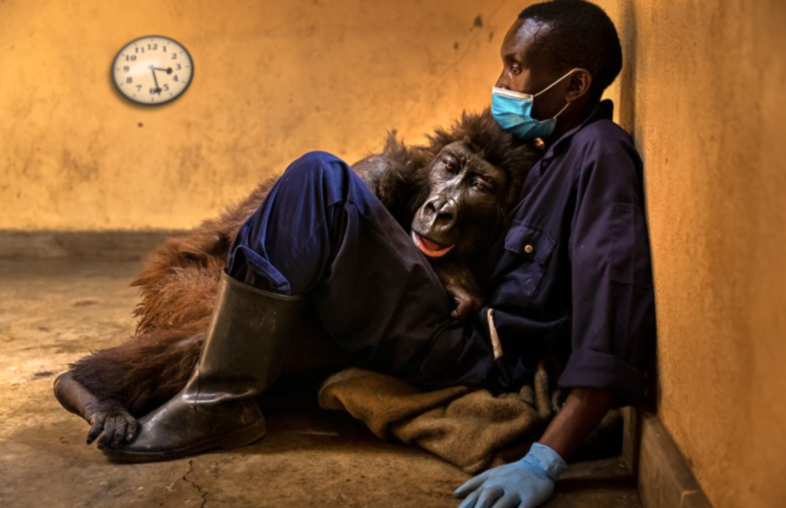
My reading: 3:28
